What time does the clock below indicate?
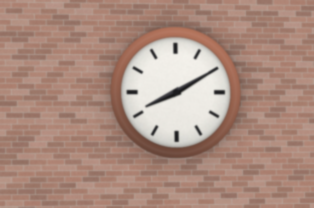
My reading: 8:10
